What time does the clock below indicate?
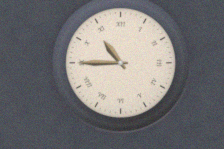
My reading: 10:45
